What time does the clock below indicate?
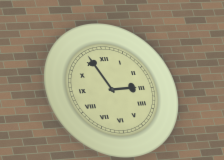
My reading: 2:56
